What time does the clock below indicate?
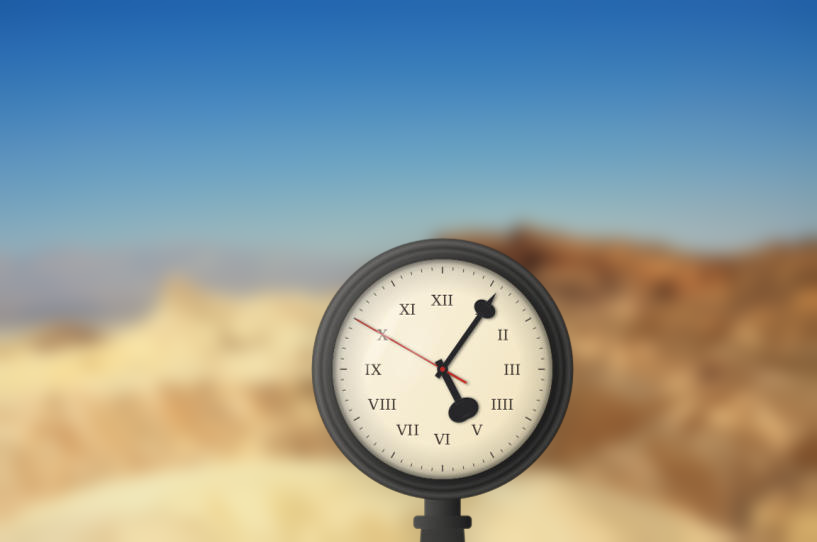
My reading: 5:05:50
